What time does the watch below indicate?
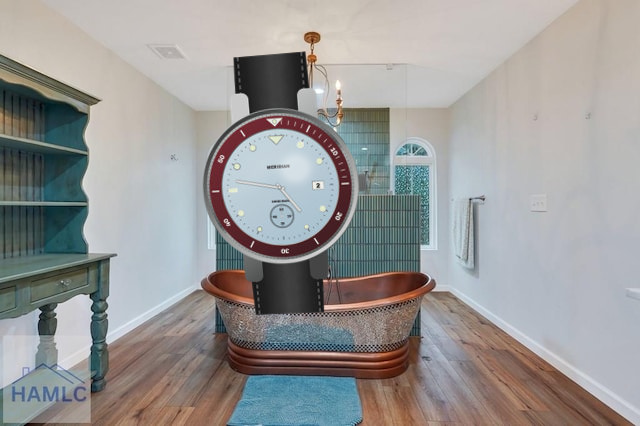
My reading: 4:47
